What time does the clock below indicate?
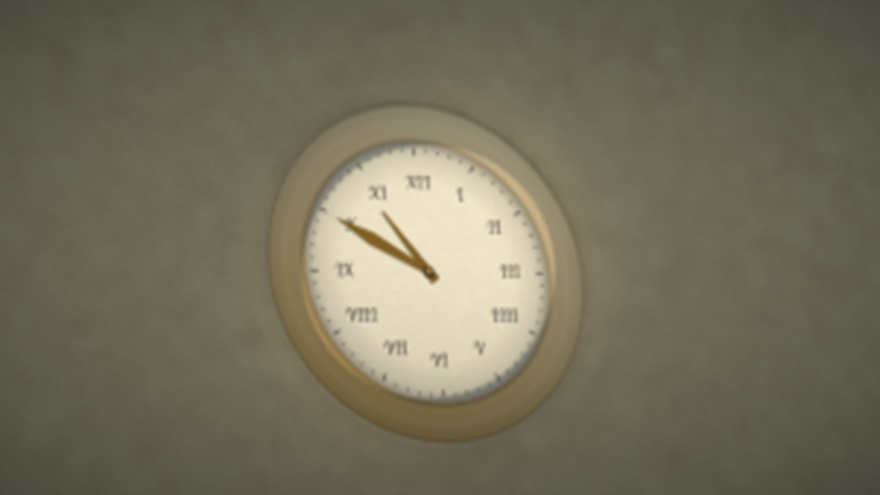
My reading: 10:50
